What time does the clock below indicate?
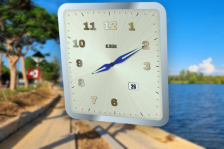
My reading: 8:10
